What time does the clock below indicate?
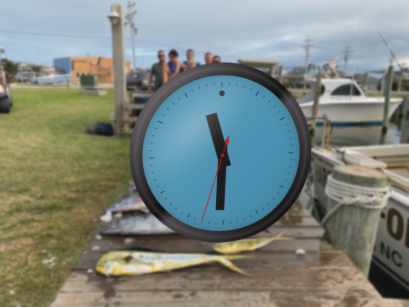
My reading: 11:30:33
